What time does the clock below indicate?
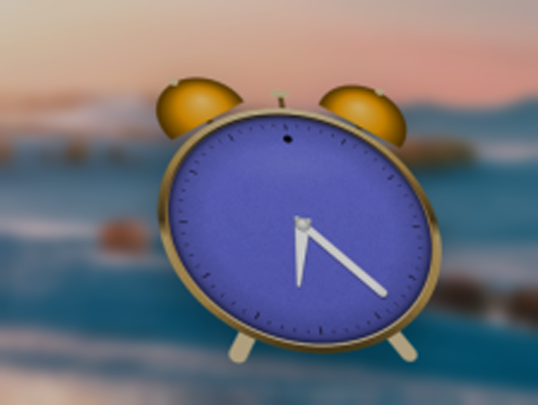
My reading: 6:23
